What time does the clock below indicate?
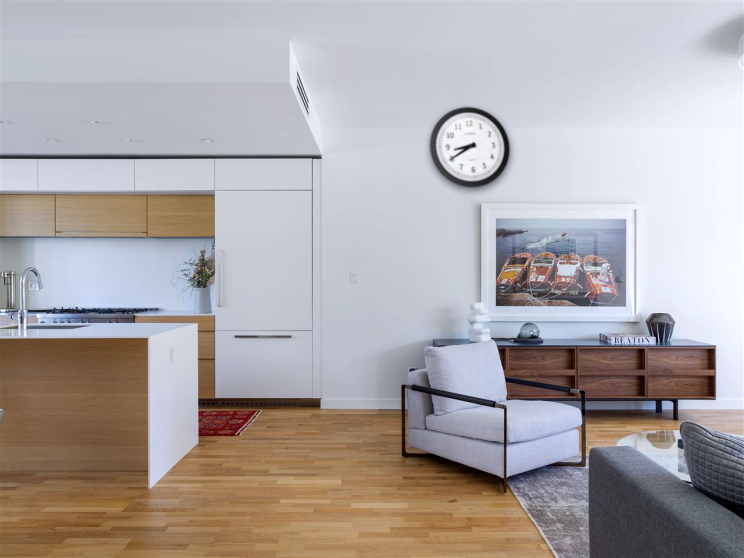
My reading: 8:40
